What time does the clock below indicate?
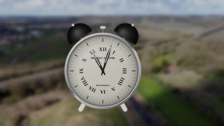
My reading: 11:03
